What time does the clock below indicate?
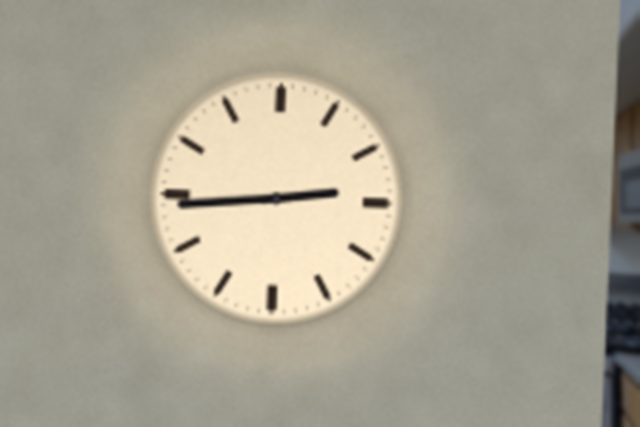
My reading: 2:44
